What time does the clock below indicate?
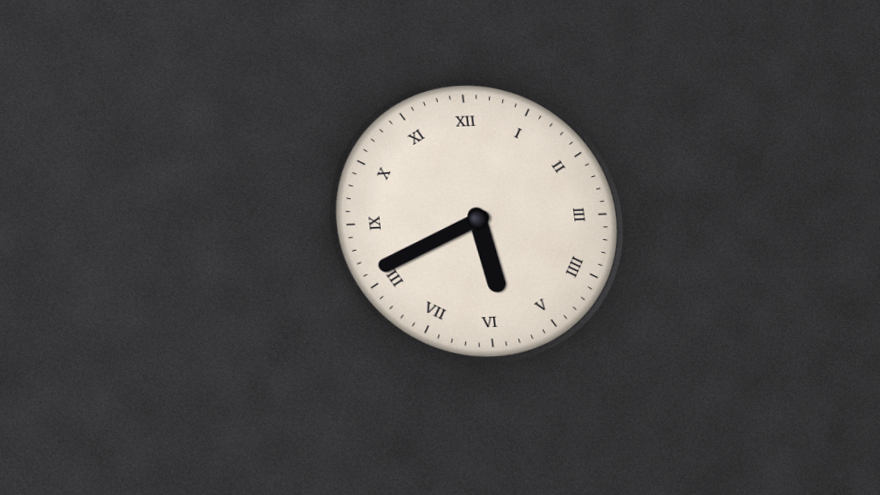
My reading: 5:41
